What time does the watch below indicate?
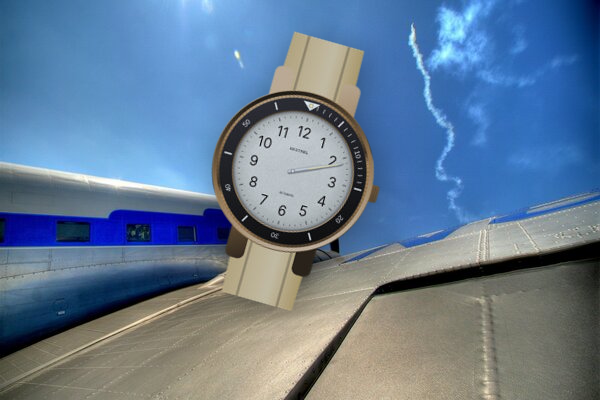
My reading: 2:11
